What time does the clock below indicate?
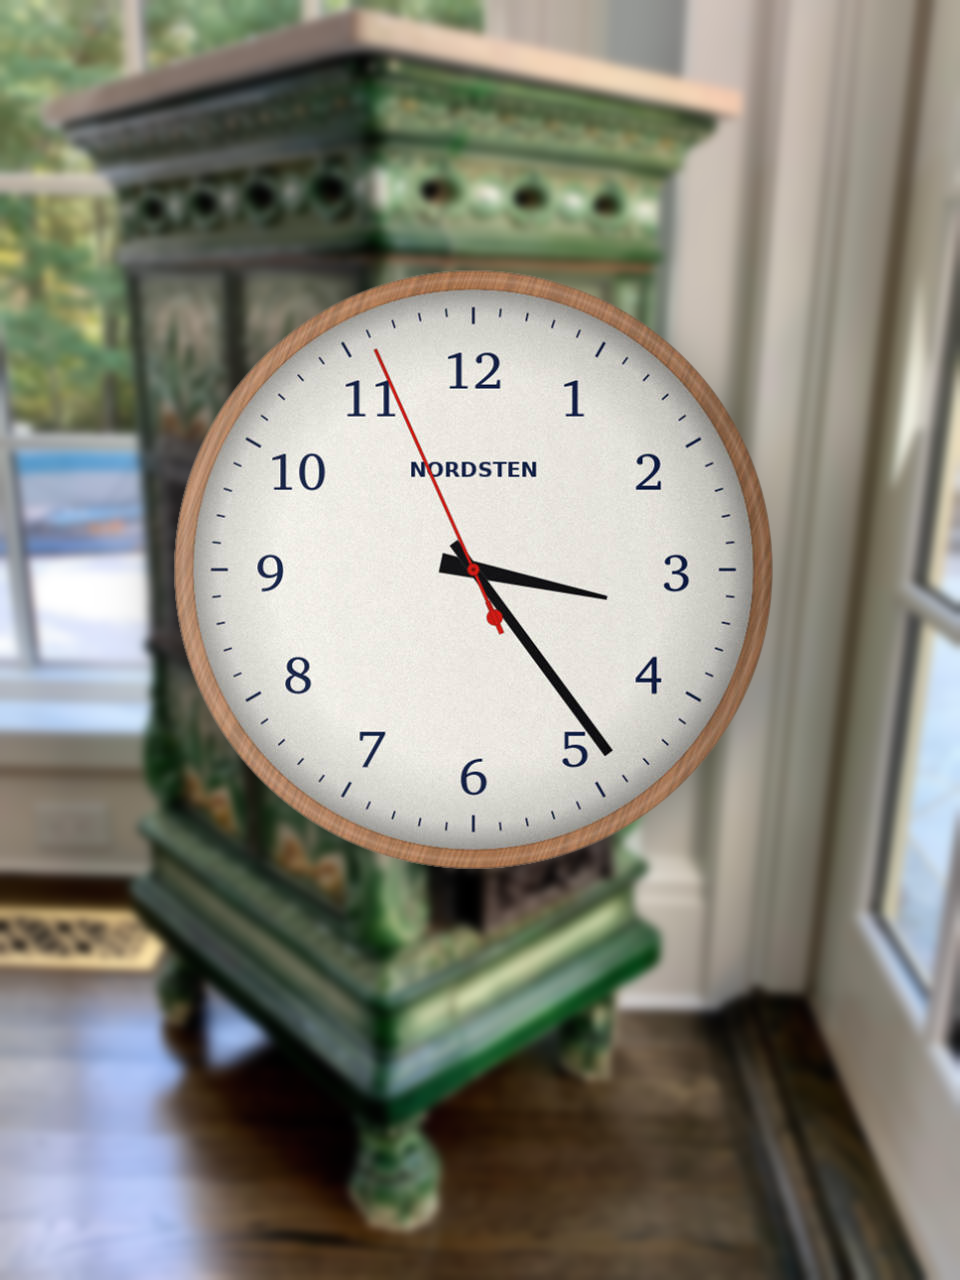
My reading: 3:23:56
